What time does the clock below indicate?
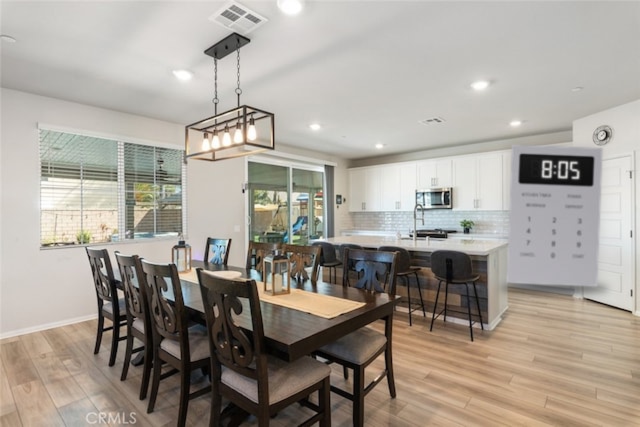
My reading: 8:05
